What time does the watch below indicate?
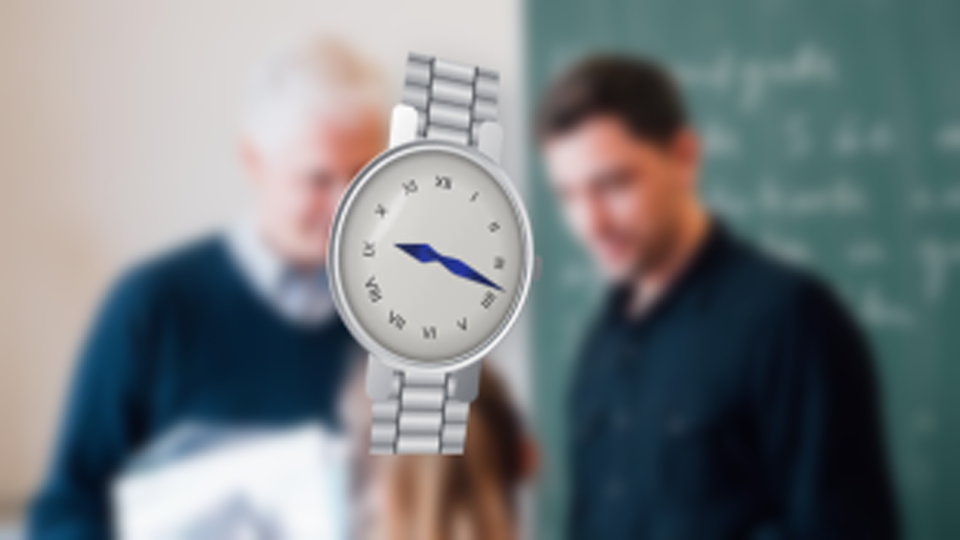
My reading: 9:18
